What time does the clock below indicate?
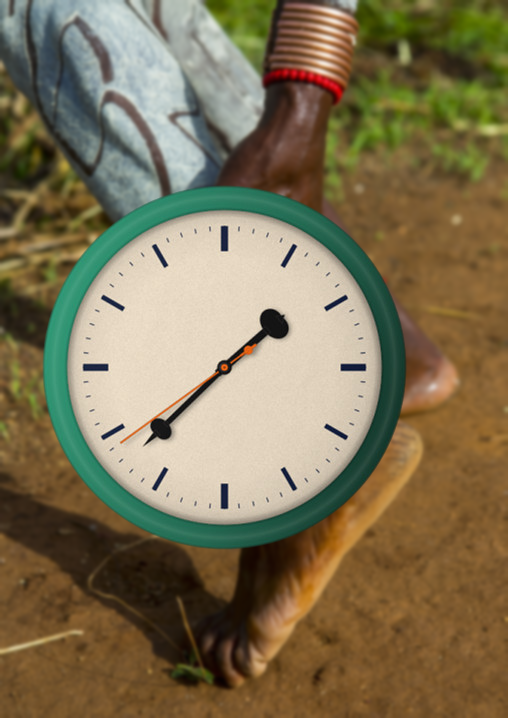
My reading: 1:37:39
